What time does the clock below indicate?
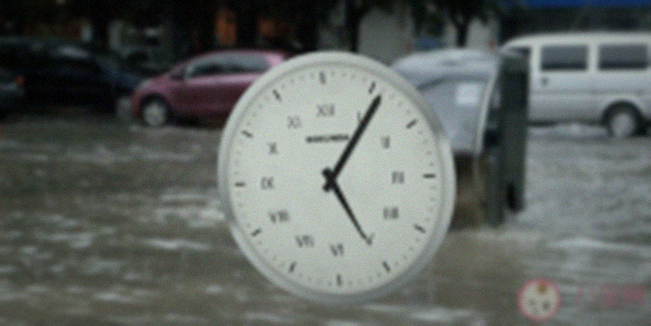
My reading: 5:06
